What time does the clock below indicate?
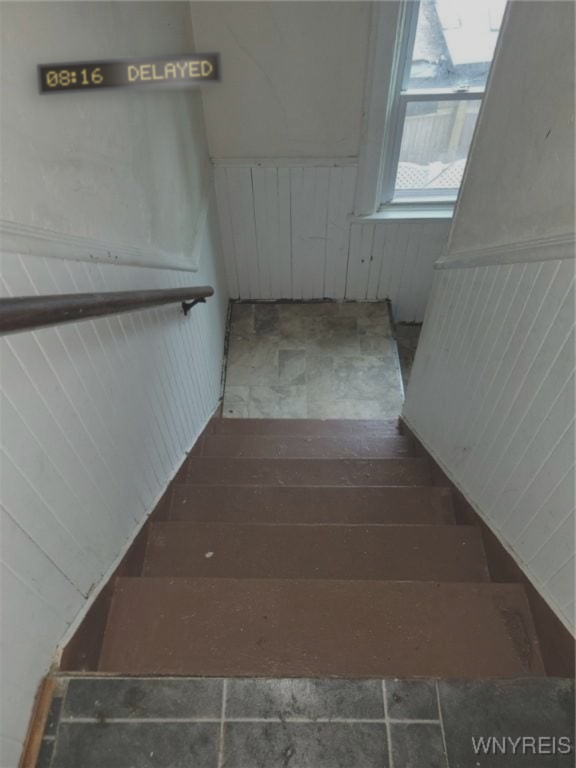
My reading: 8:16
